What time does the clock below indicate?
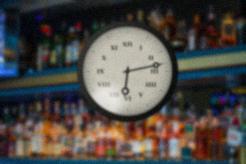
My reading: 6:13
